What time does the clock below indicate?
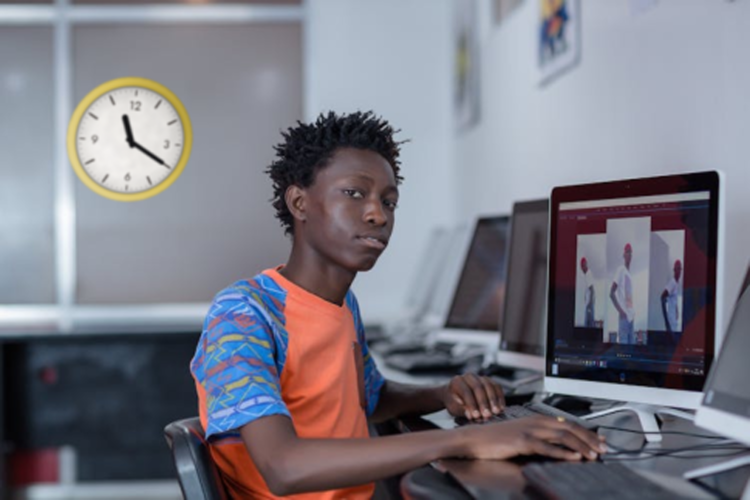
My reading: 11:20
